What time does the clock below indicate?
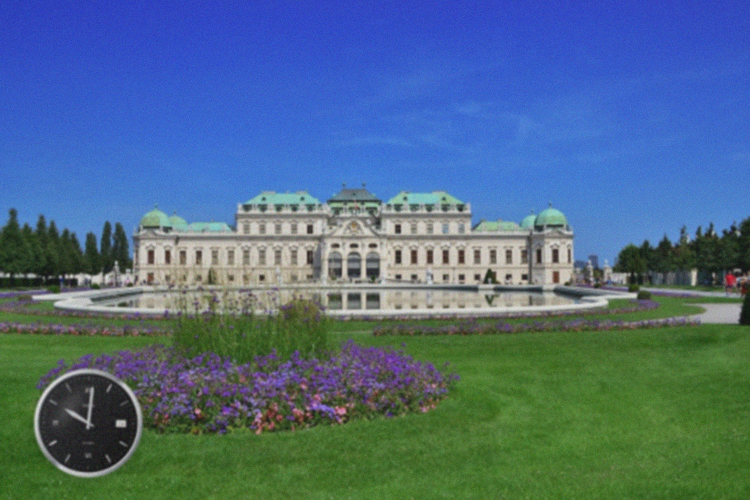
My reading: 10:01
